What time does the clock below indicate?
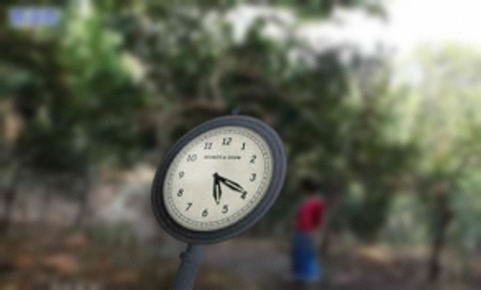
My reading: 5:19
